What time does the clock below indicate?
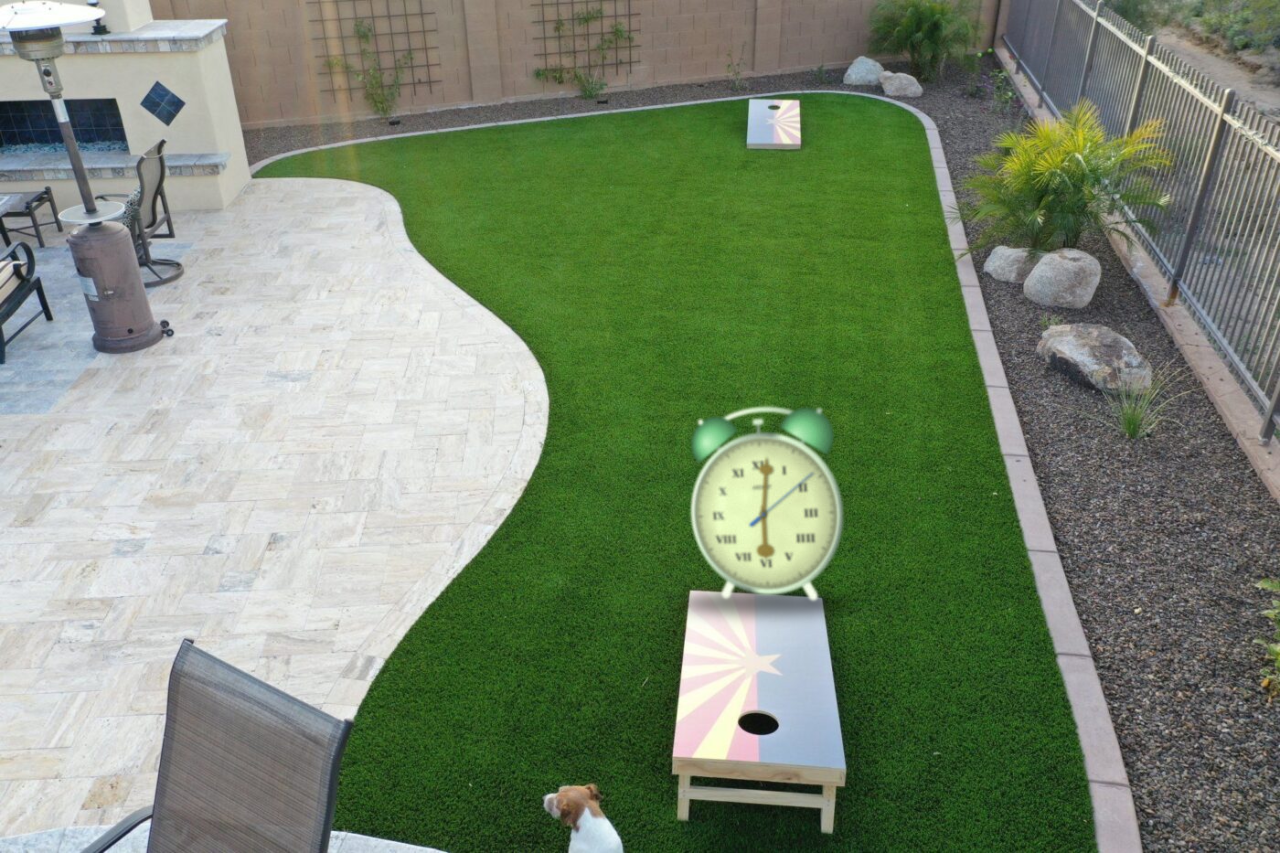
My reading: 6:01:09
